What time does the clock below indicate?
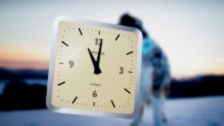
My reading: 11:01
